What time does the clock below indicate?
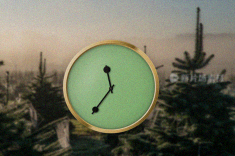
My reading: 11:36
